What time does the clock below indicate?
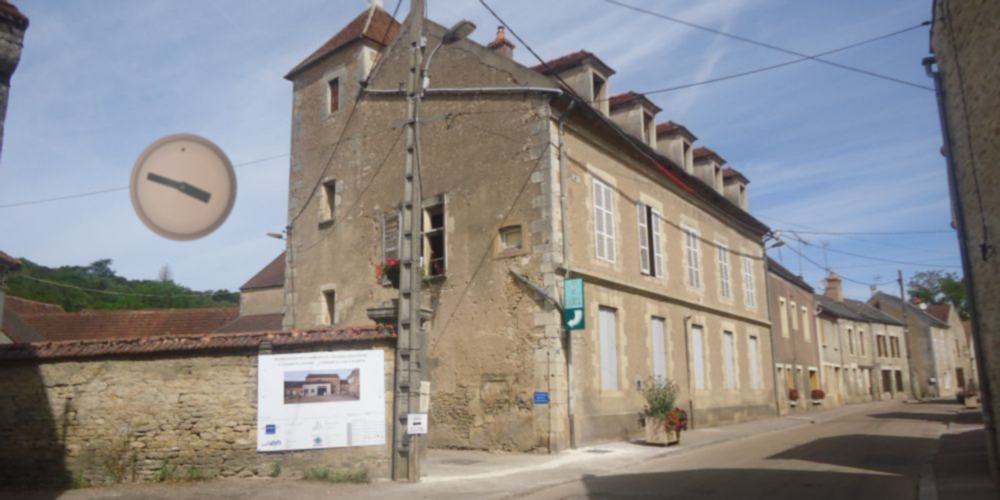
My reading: 3:48
